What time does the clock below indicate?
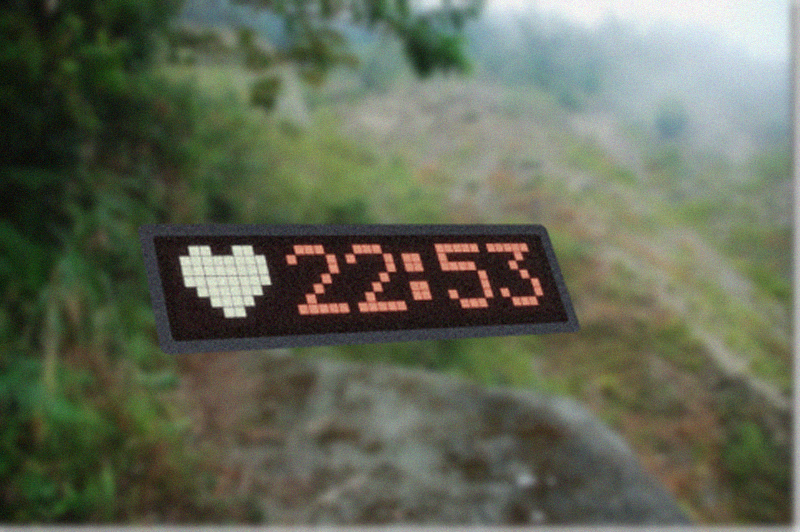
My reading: 22:53
